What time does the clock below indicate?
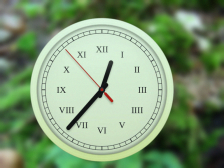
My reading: 12:36:53
